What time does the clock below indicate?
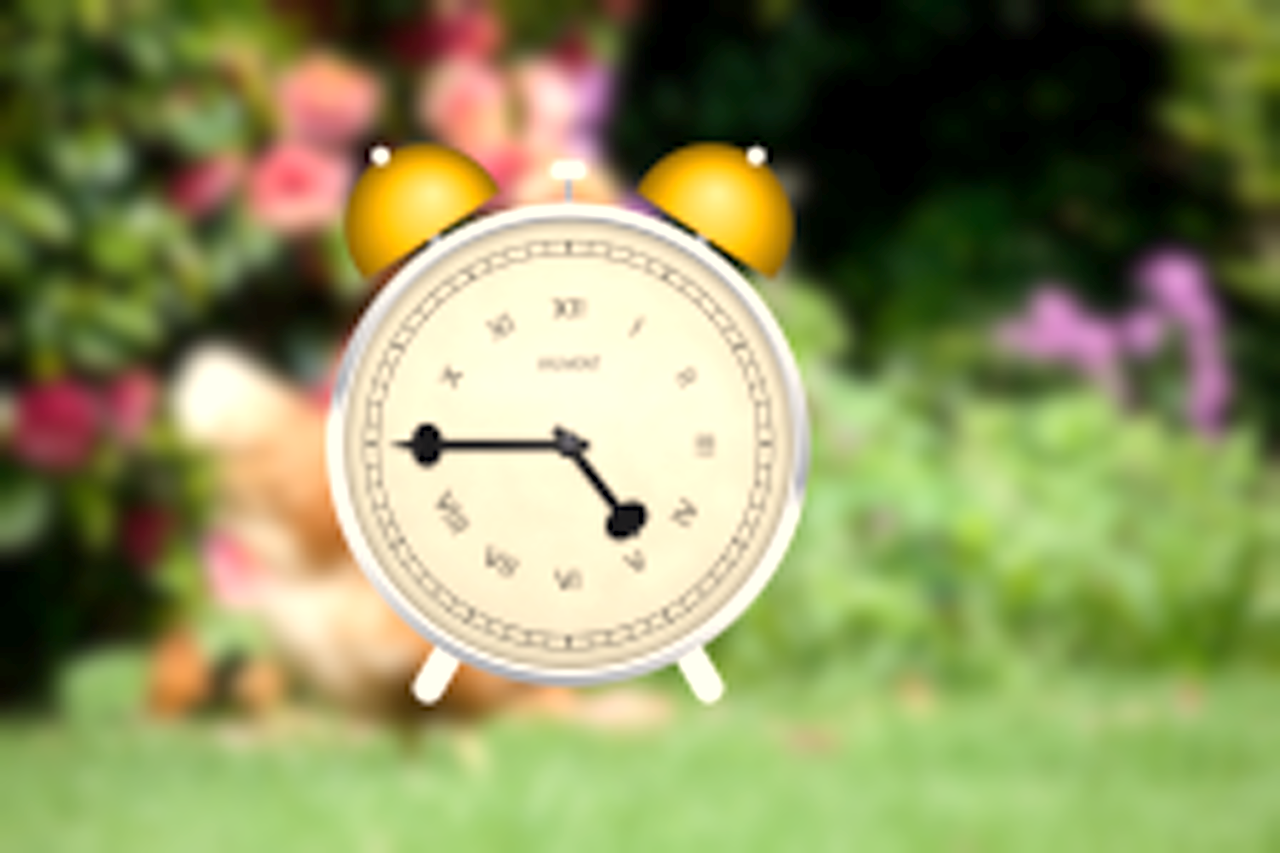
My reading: 4:45
